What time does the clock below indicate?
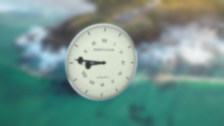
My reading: 8:46
